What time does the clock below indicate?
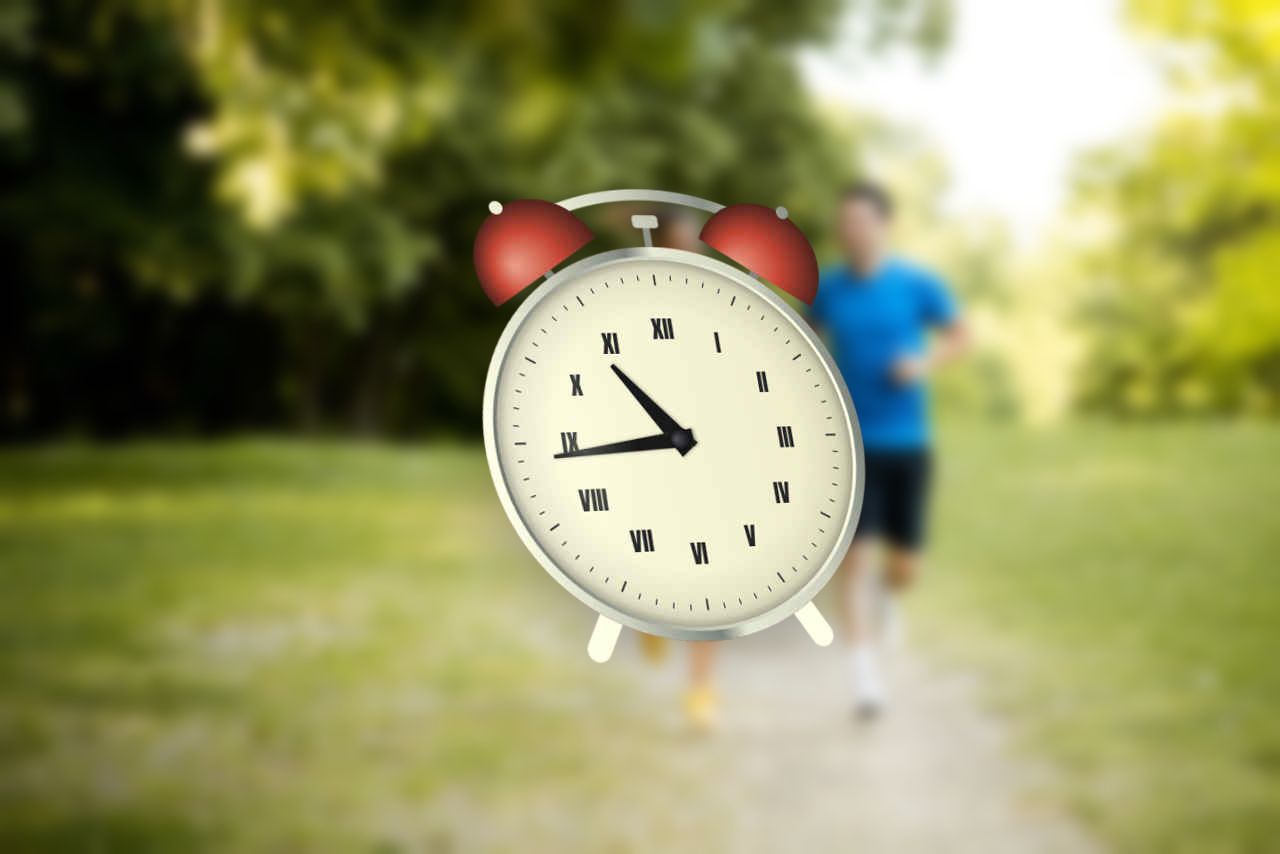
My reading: 10:44
